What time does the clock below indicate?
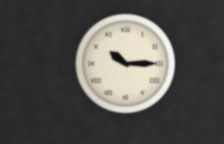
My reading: 10:15
